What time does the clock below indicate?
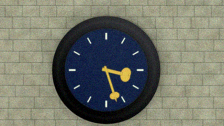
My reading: 3:27
